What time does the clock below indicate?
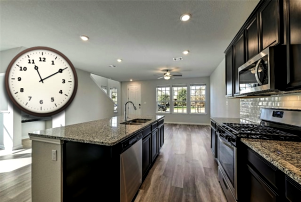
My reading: 11:10
